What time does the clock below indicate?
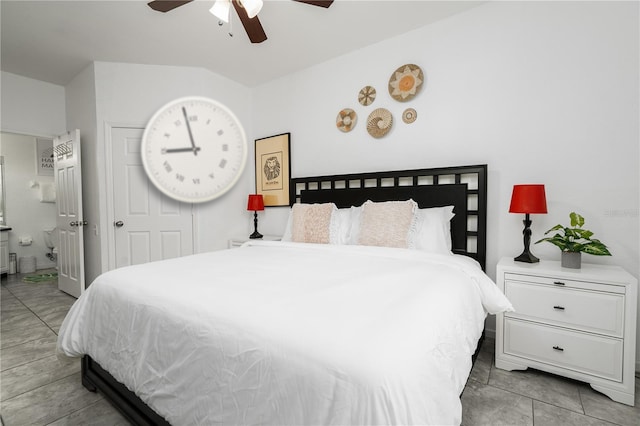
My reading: 8:58
